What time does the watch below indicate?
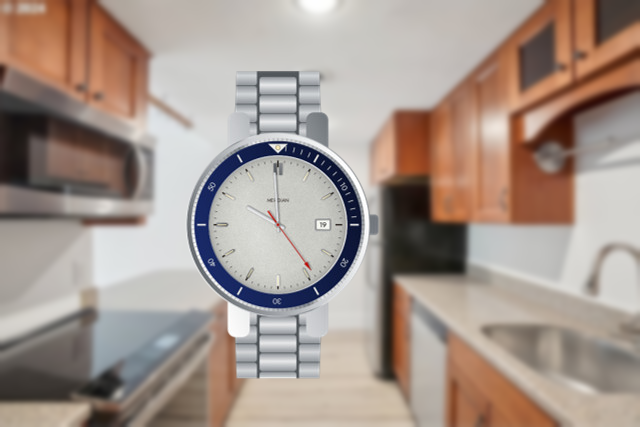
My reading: 9:59:24
